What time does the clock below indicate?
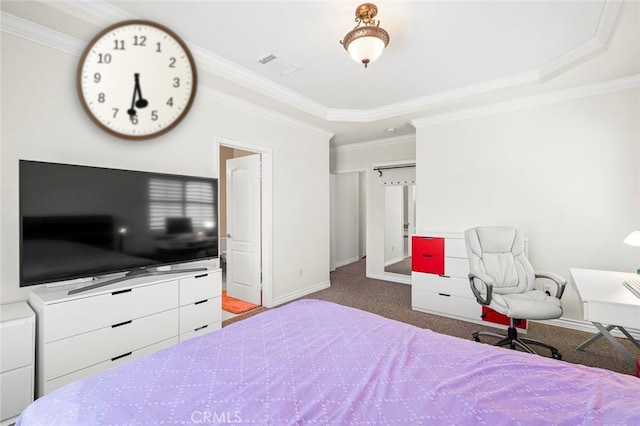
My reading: 5:31
